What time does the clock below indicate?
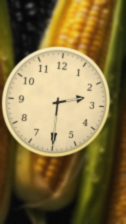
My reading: 2:30
